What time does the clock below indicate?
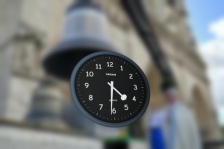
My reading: 4:31
